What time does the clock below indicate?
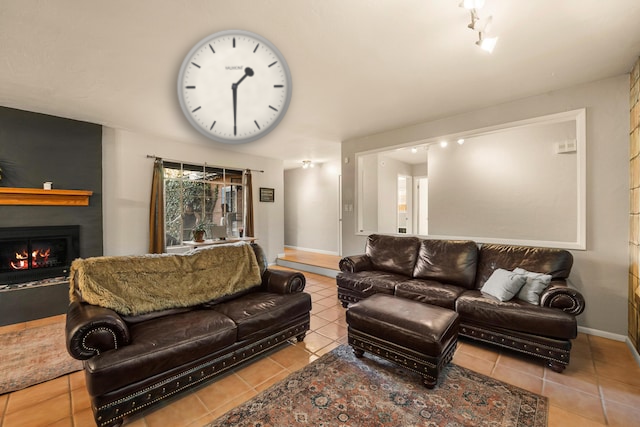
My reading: 1:30
